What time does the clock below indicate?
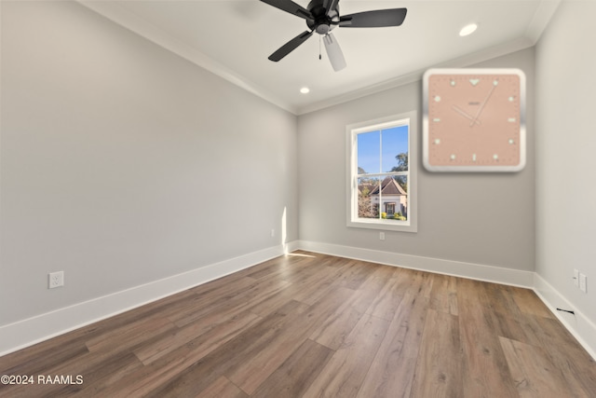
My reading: 10:05
